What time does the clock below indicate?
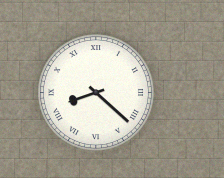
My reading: 8:22
